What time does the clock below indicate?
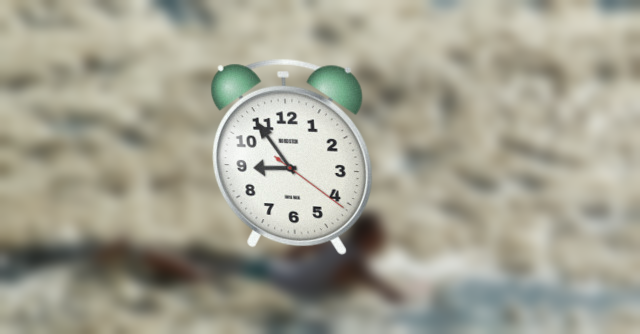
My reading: 8:54:21
